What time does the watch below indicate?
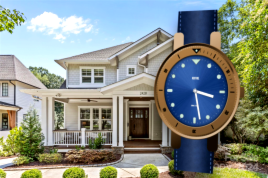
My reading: 3:28
